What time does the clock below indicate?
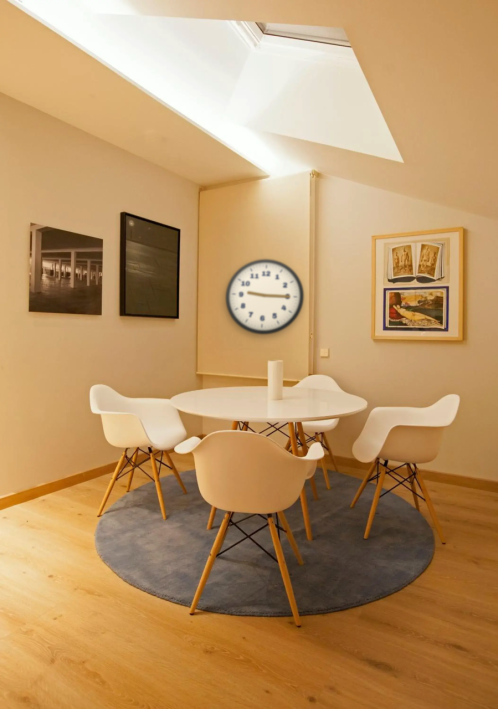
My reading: 9:15
